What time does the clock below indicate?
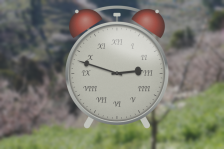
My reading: 2:48
